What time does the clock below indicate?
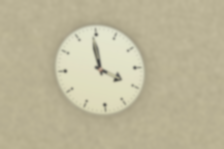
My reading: 3:59
